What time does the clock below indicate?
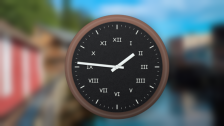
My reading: 1:46
